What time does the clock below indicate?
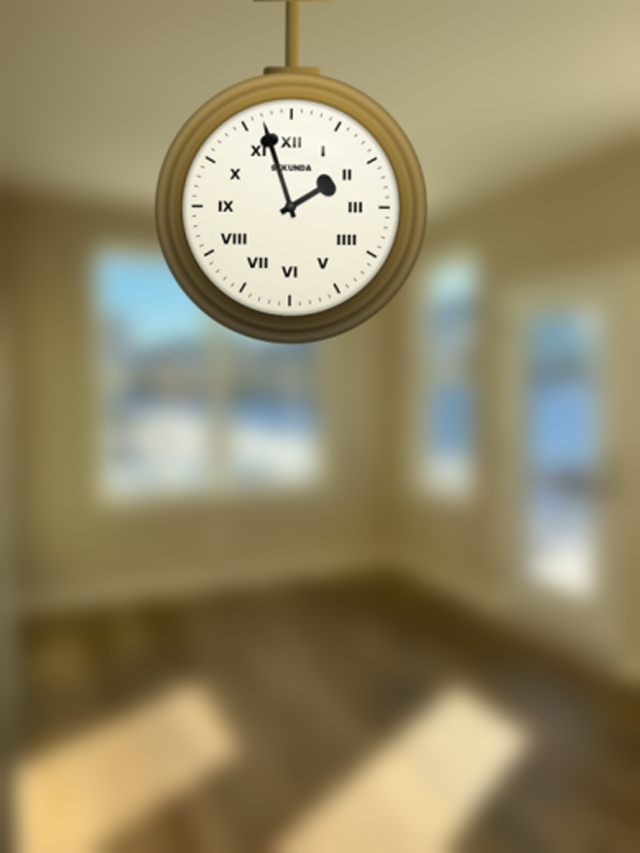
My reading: 1:57
